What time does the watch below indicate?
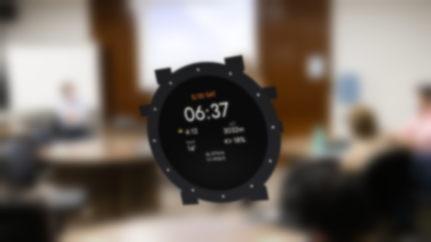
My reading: 6:37
